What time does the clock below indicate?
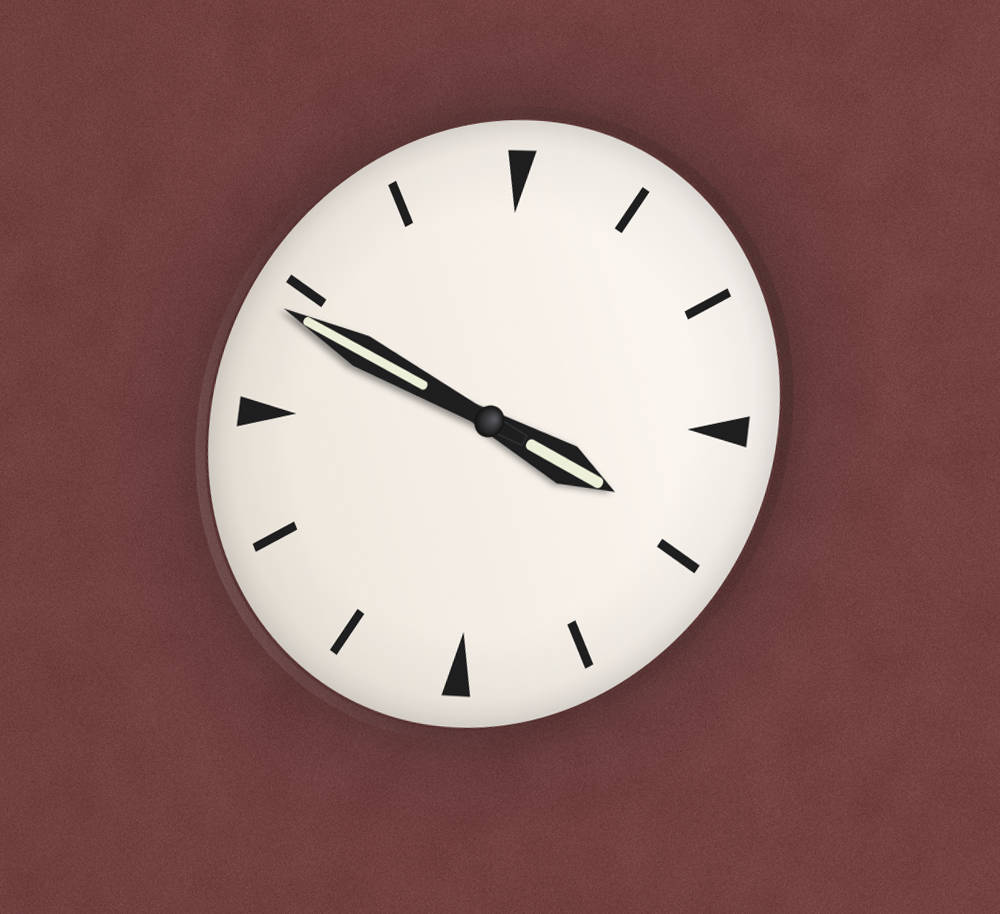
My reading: 3:49
